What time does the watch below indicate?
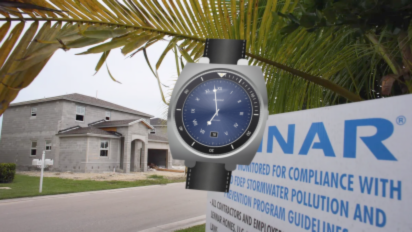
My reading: 6:58
